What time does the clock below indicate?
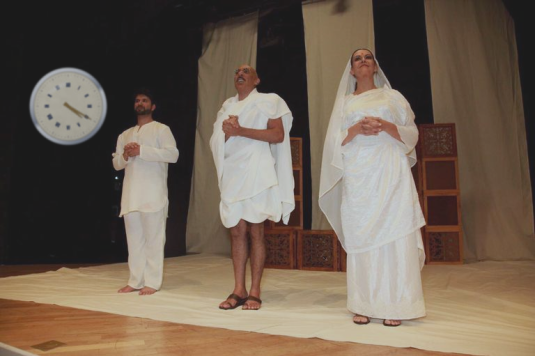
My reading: 4:20
